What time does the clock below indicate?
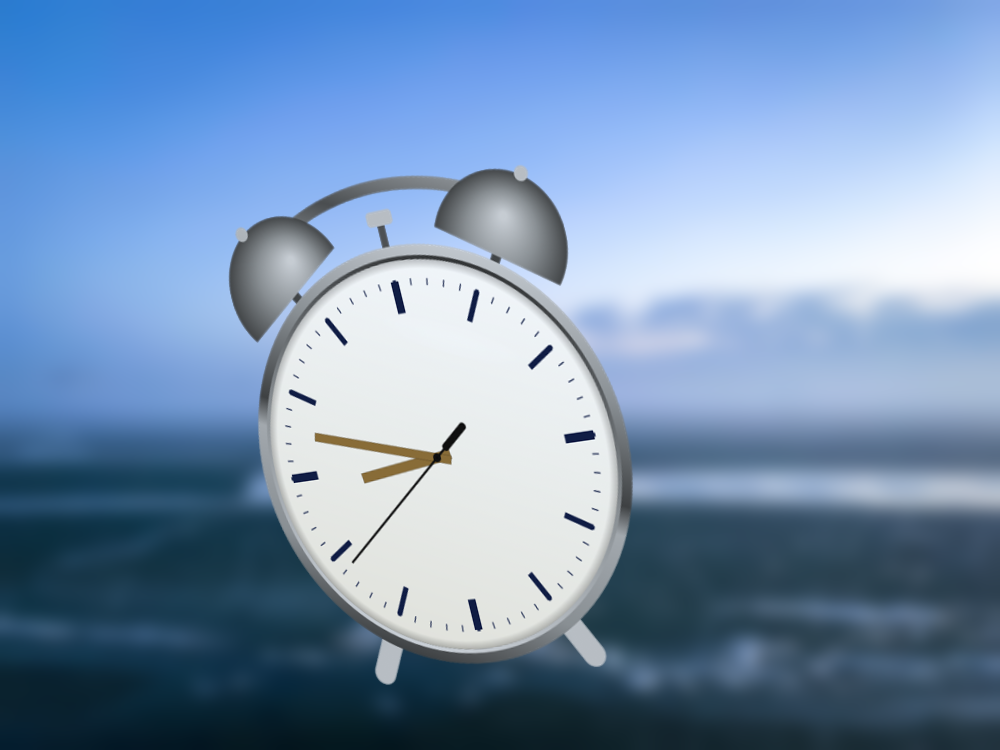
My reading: 8:47:39
